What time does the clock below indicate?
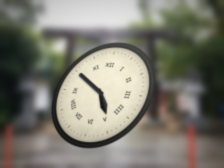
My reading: 4:50
